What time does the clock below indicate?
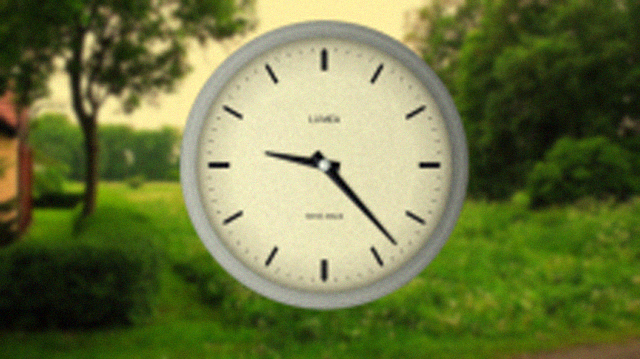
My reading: 9:23
